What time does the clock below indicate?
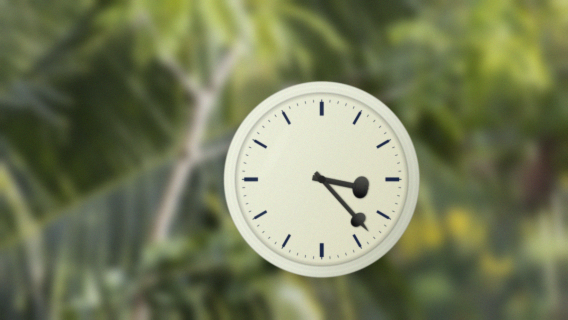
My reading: 3:23
